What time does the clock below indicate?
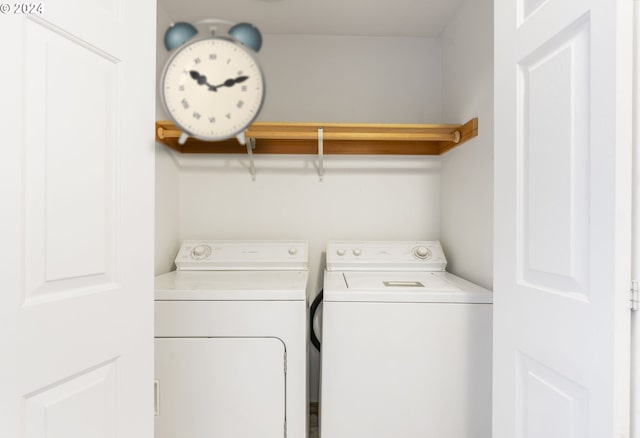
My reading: 10:12
